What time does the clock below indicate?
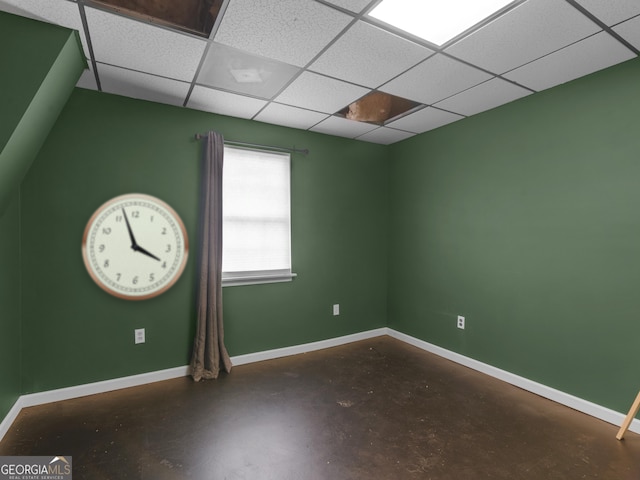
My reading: 3:57
